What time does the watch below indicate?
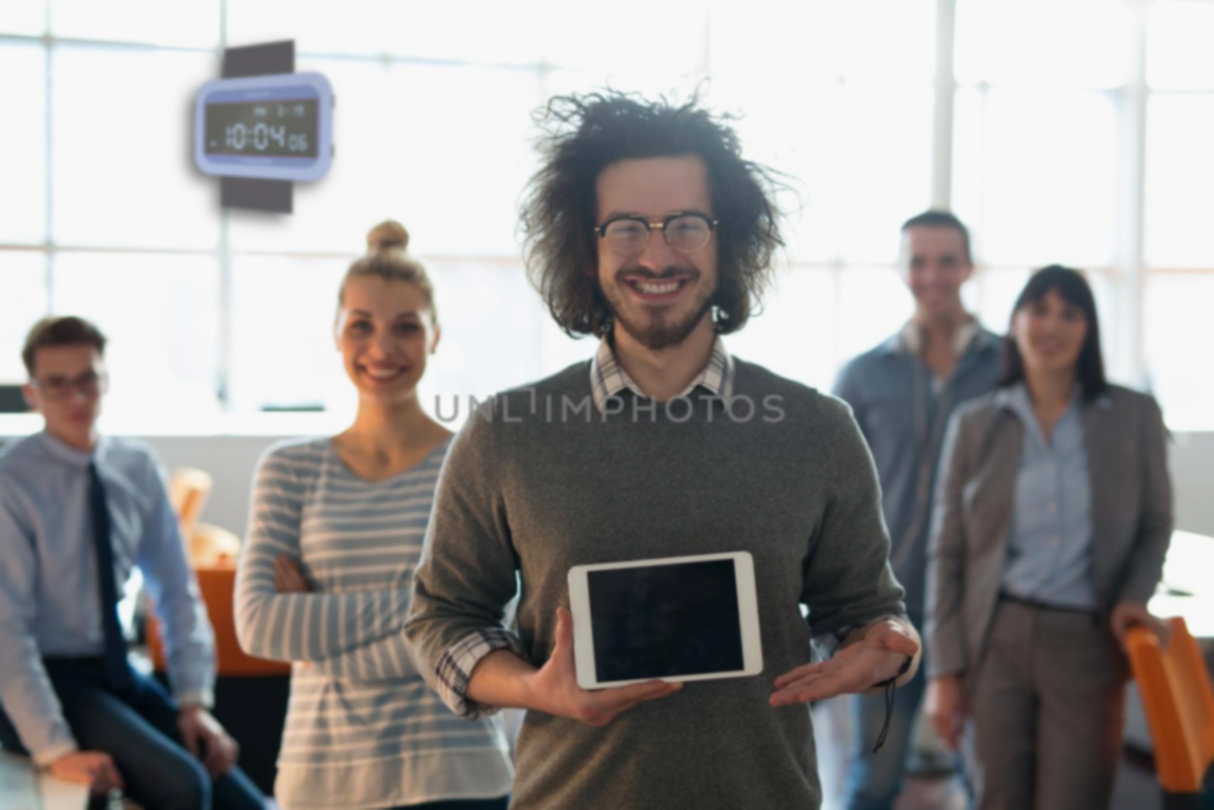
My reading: 10:04
